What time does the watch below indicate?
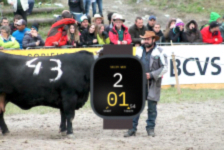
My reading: 2:01
